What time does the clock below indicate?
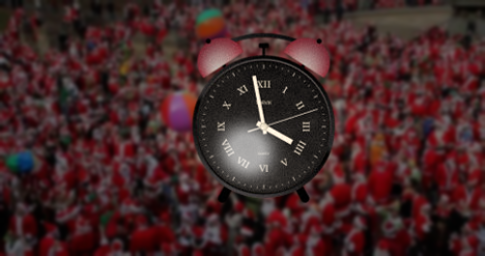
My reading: 3:58:12
